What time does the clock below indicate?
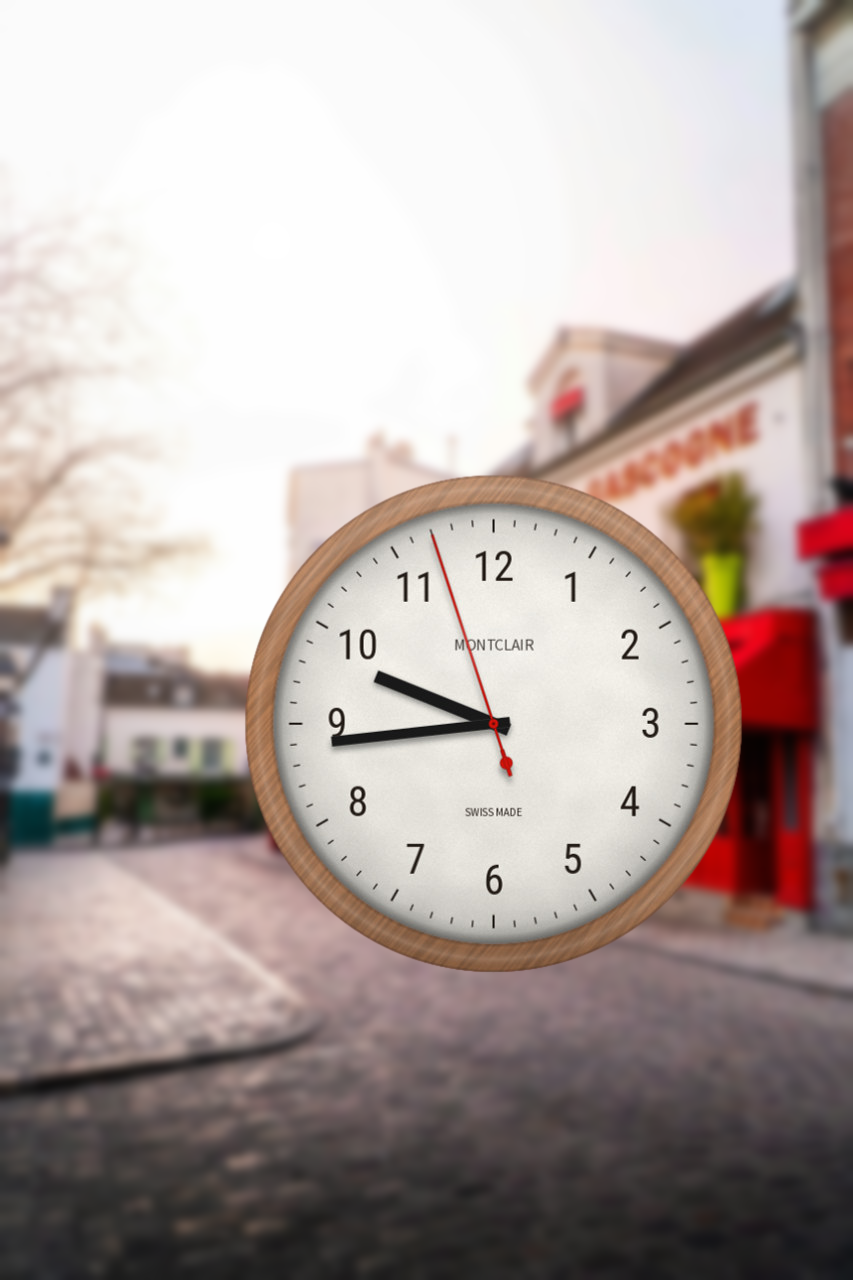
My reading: 9:43:57
